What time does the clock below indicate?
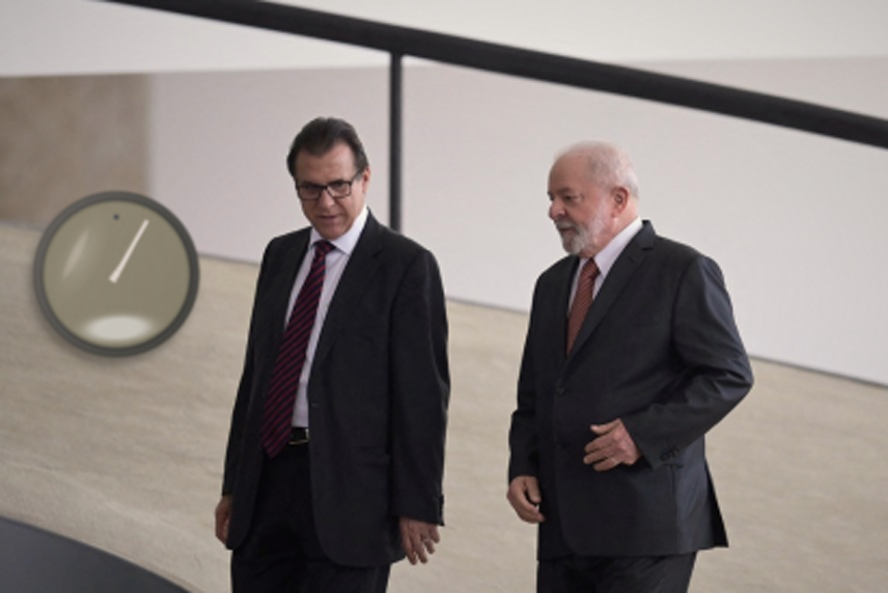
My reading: 1:05
